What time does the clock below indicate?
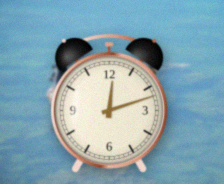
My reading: 12:12
